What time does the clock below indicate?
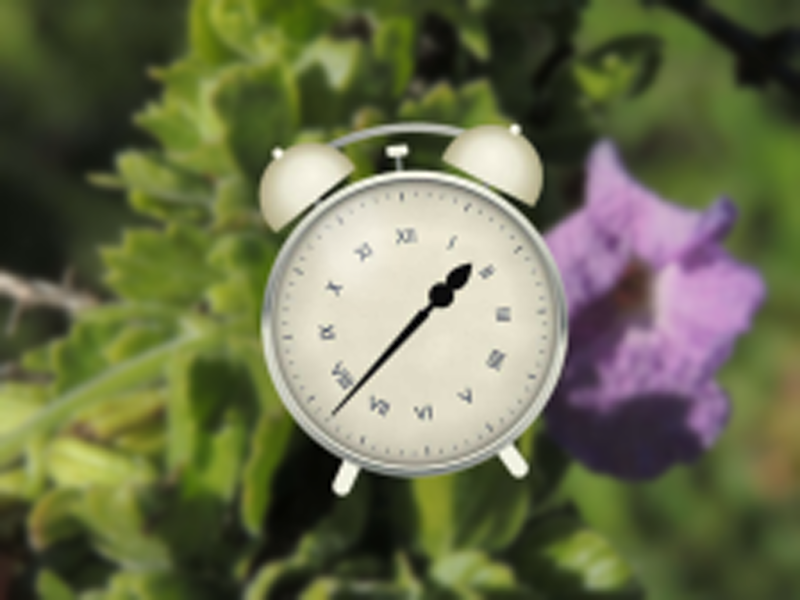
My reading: 1:38
